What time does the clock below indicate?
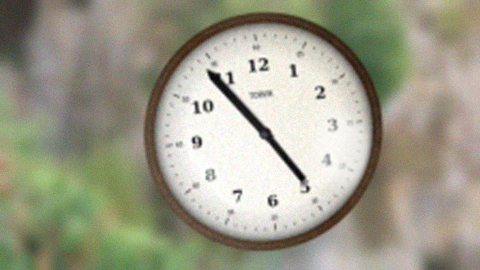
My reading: 4:54
